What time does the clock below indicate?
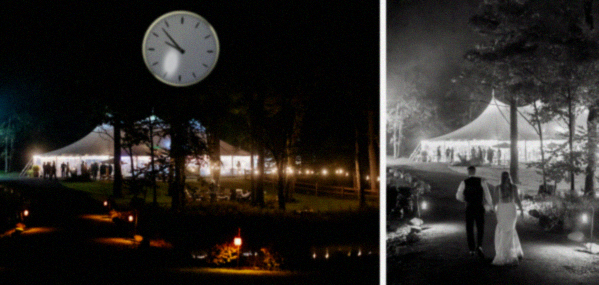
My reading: 9:53
